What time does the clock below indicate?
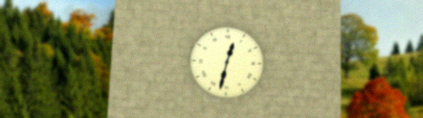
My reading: 12:32
